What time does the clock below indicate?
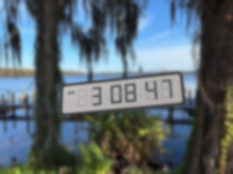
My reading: 3:08:47
